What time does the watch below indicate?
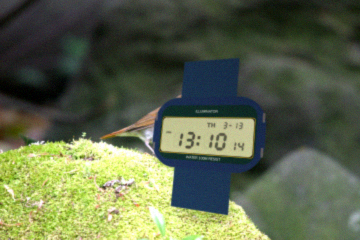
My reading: 13:10:14
